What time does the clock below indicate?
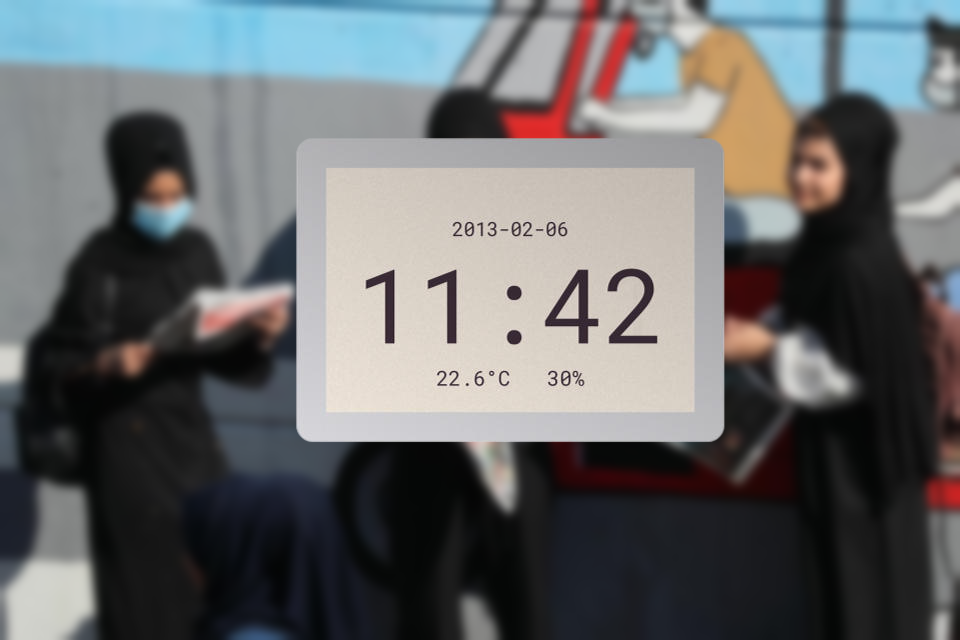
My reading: 11:42
